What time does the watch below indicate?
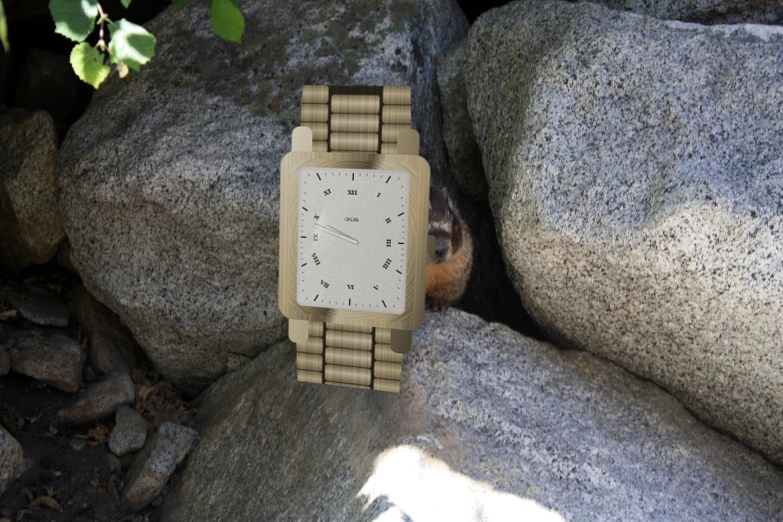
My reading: 9:48
